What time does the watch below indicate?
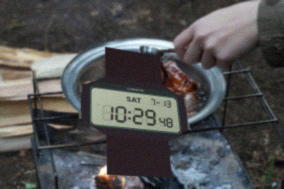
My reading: 10:29:48
